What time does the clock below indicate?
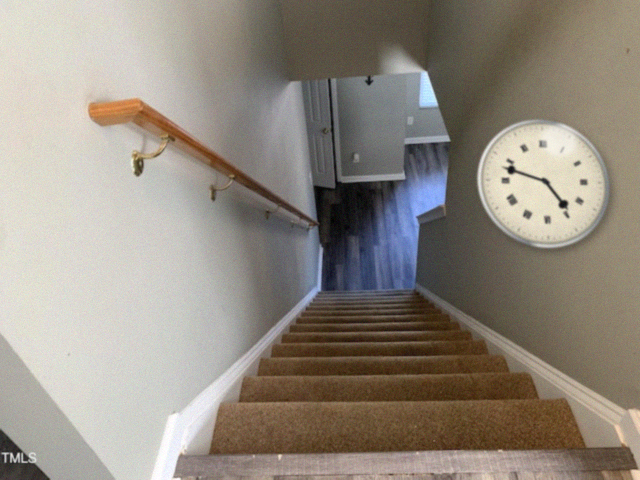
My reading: 4:48
